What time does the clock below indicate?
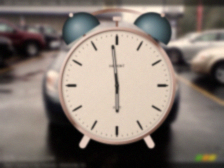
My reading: 5:59
